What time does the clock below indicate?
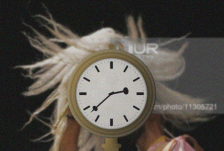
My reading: 2:38
